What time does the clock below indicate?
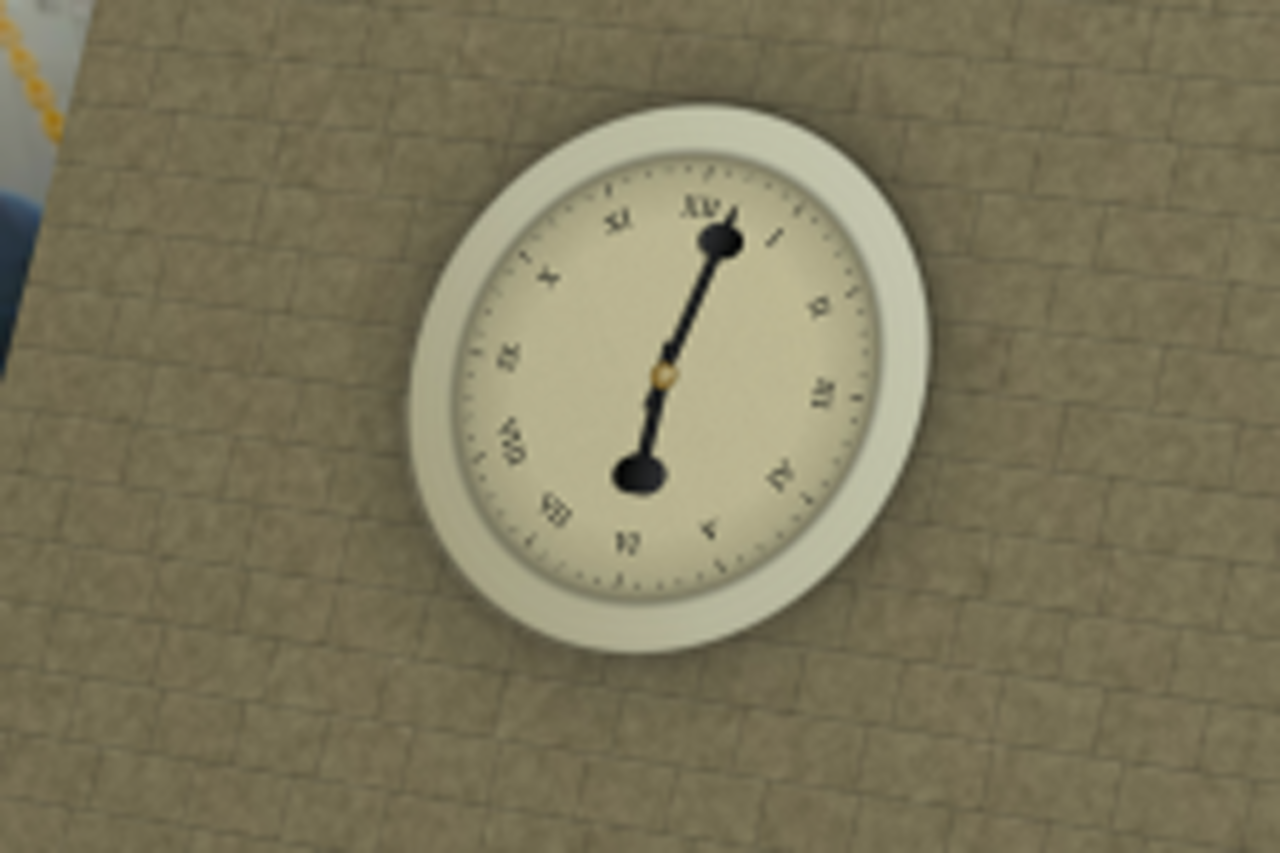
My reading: 6:02
